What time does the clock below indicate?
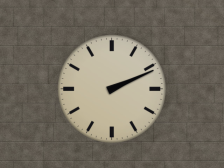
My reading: 2:11
